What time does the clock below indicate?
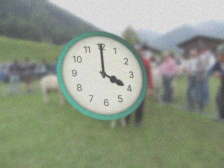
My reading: 4:00
